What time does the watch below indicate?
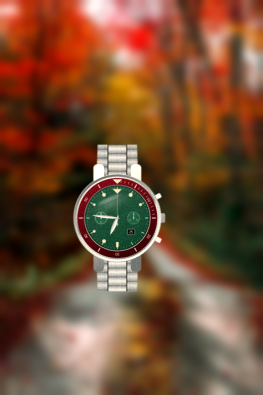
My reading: 6:46
